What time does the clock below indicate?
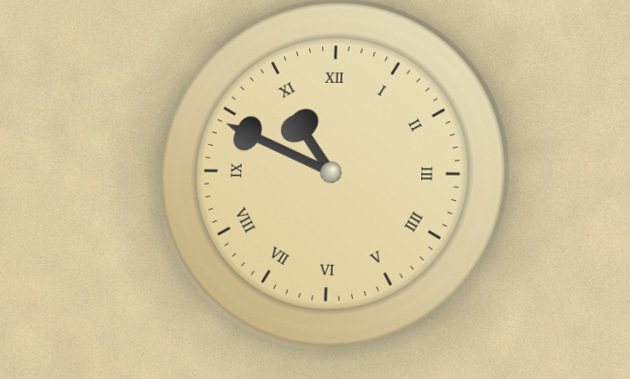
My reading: 10:49
